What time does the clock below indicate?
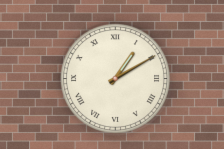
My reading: 1:10
